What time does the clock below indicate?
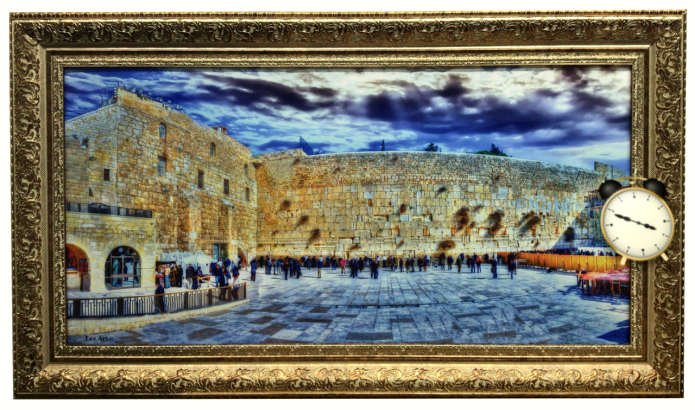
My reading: 3:49
